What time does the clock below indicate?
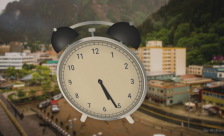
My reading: 5:26
